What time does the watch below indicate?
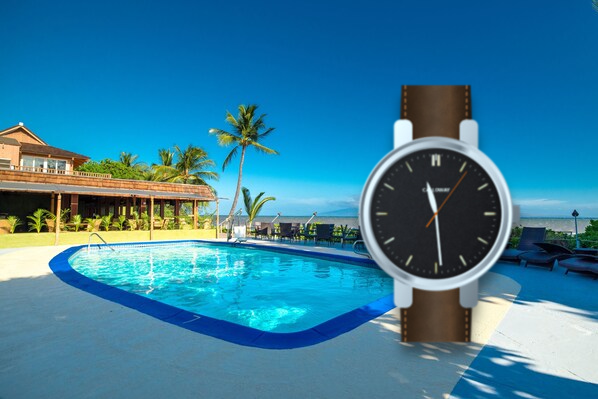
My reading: 11:29:06
